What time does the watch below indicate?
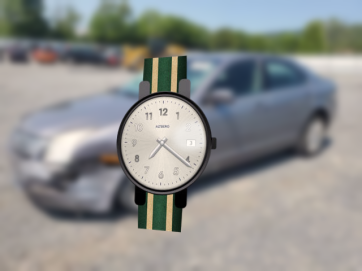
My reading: 7:21
